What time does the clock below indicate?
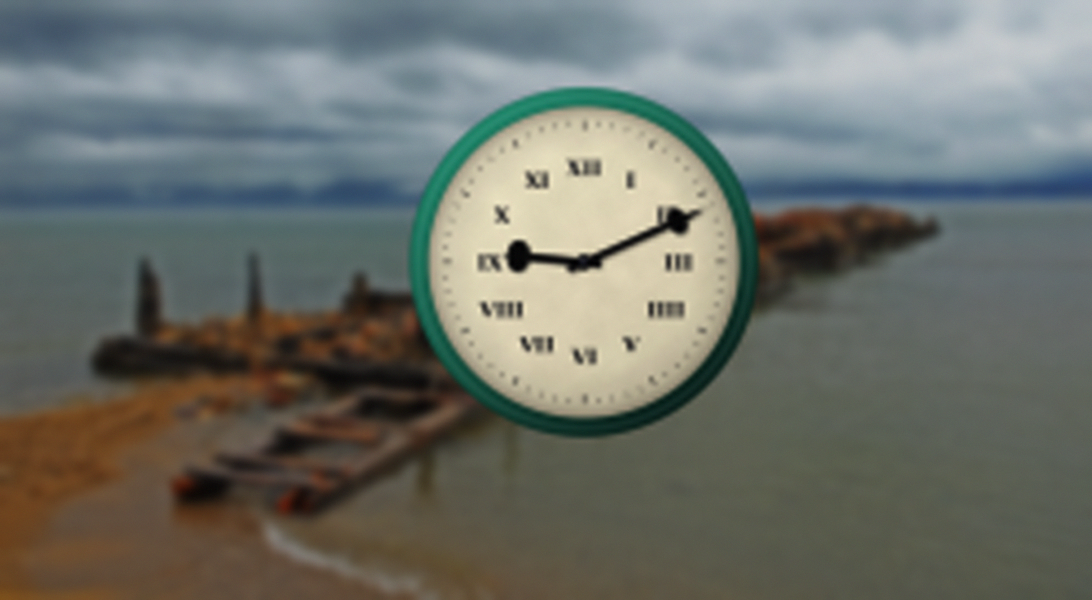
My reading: 9:11
